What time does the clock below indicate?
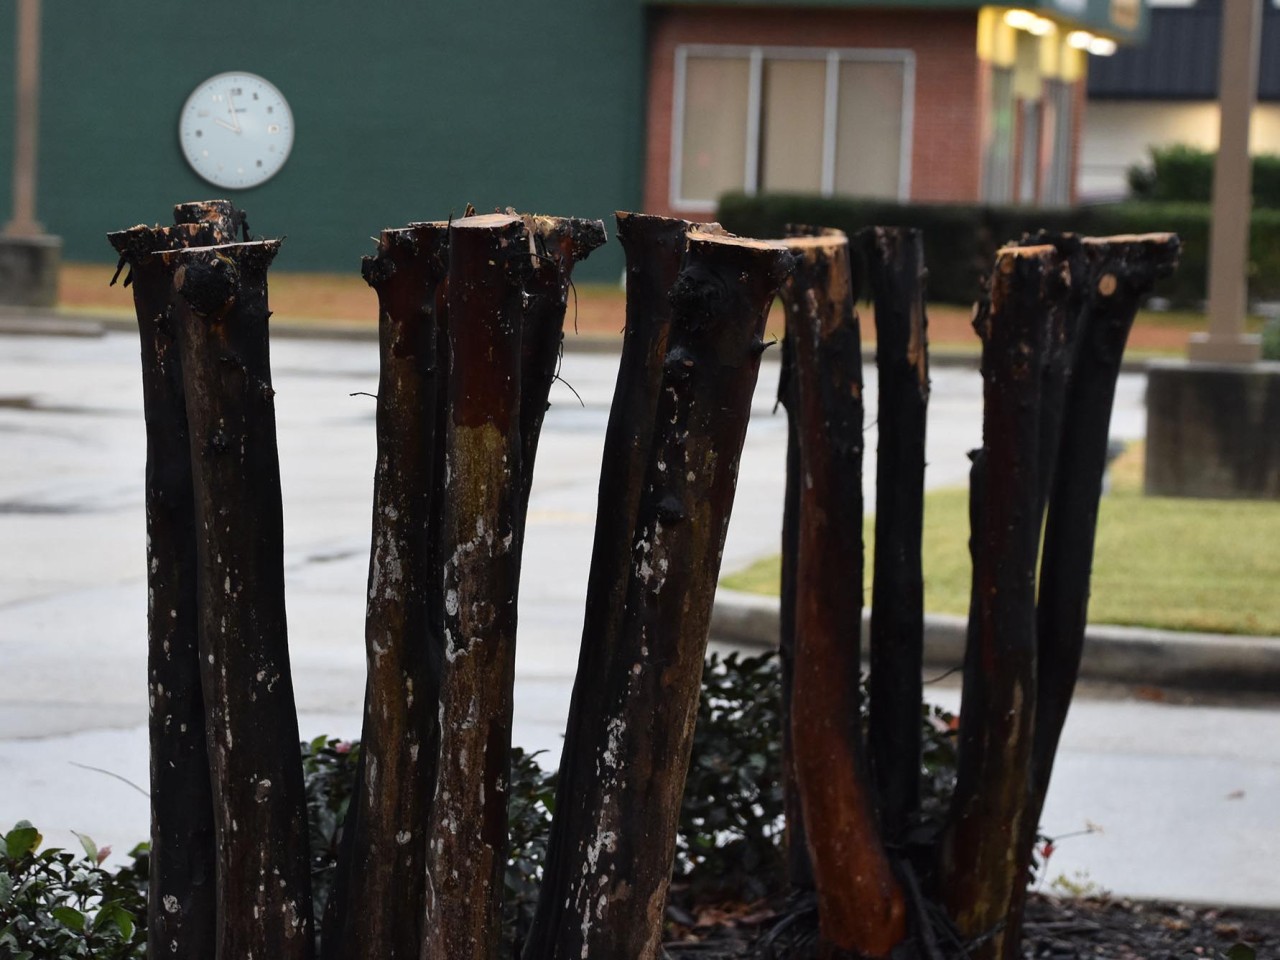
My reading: 9:58
